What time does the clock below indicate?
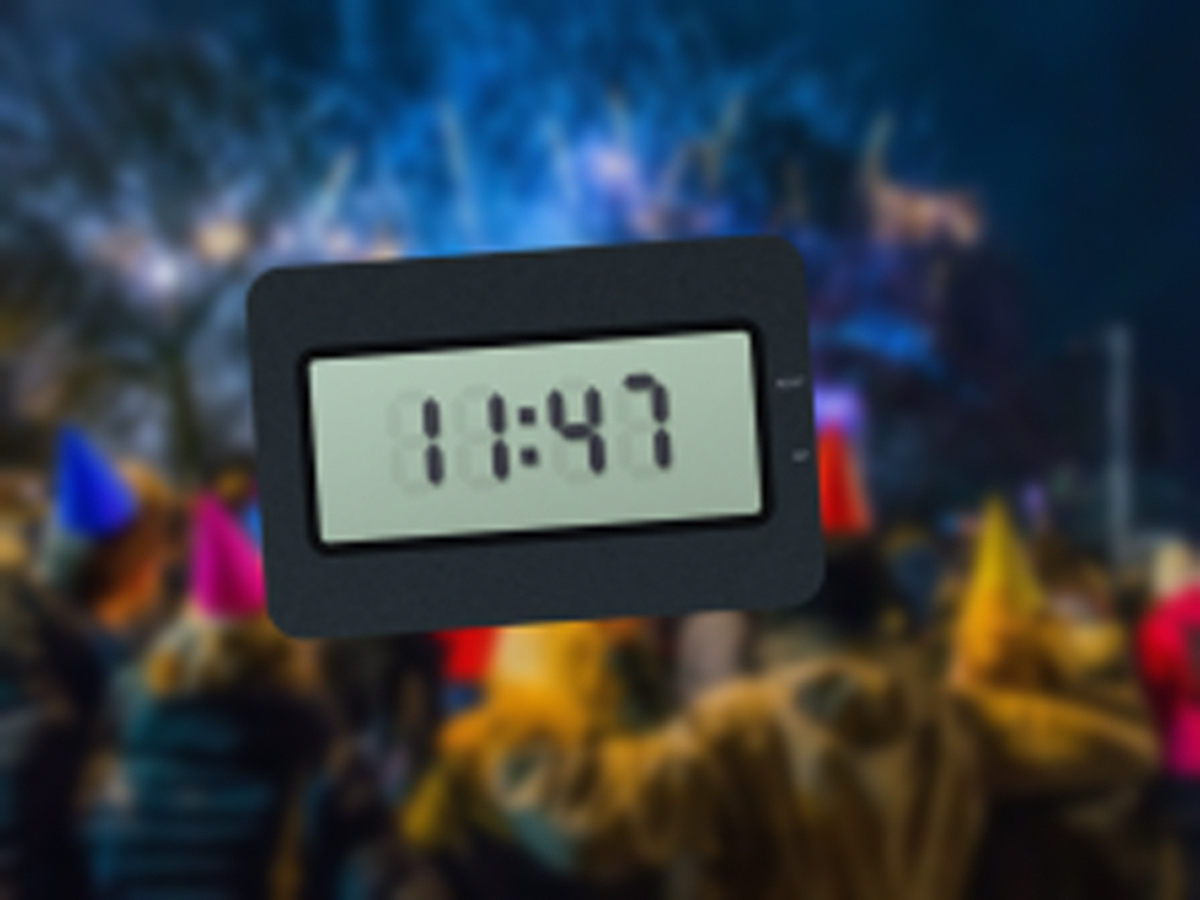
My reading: 11:47
